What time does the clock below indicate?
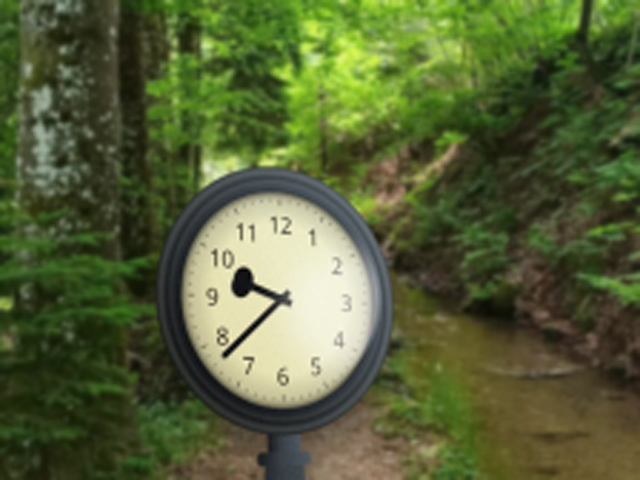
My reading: 9:38
